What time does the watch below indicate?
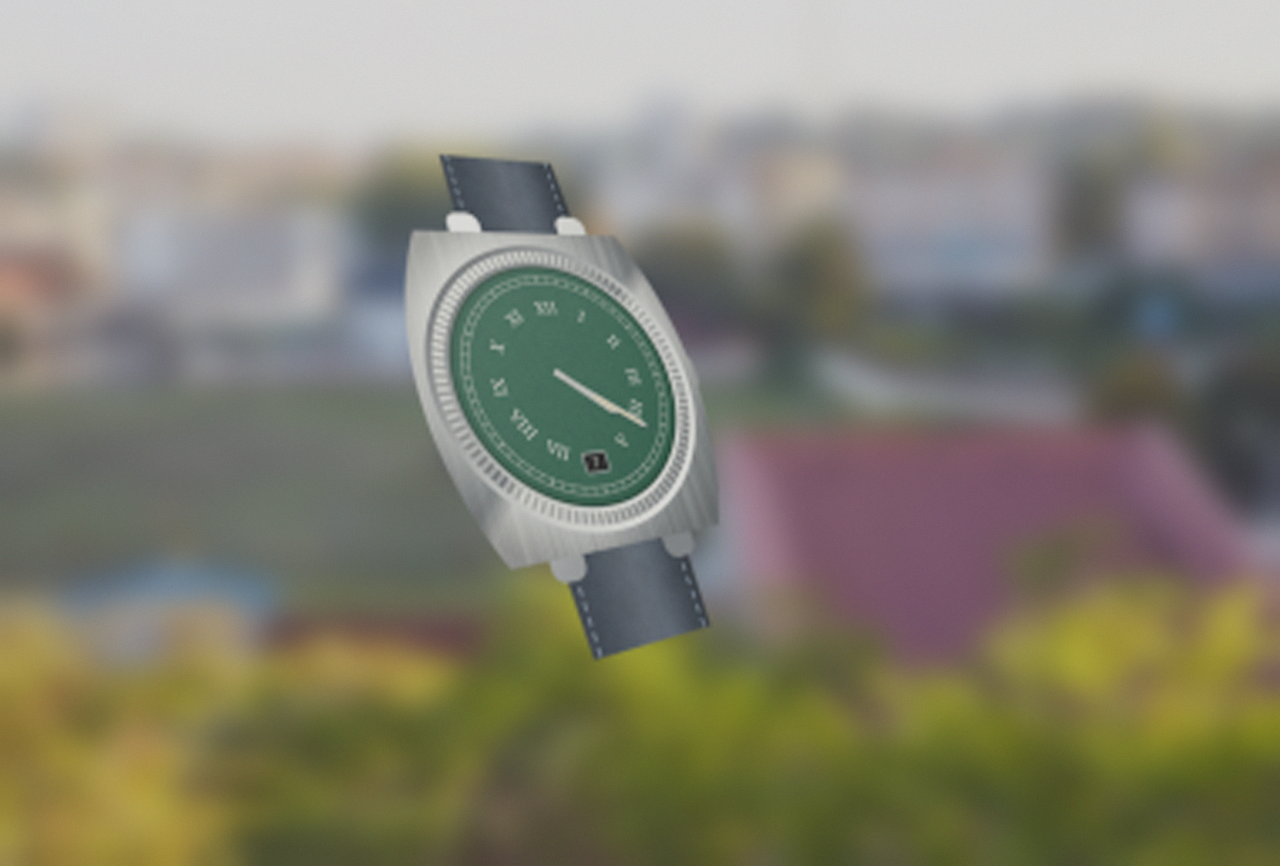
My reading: 4:21
